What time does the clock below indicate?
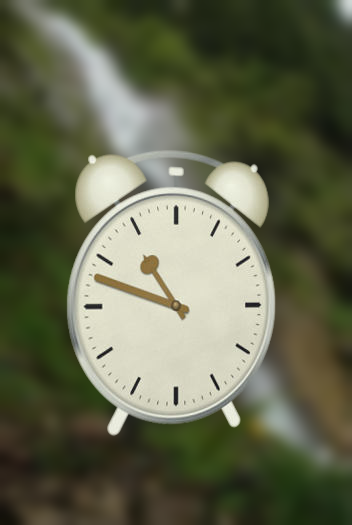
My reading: 10:48
